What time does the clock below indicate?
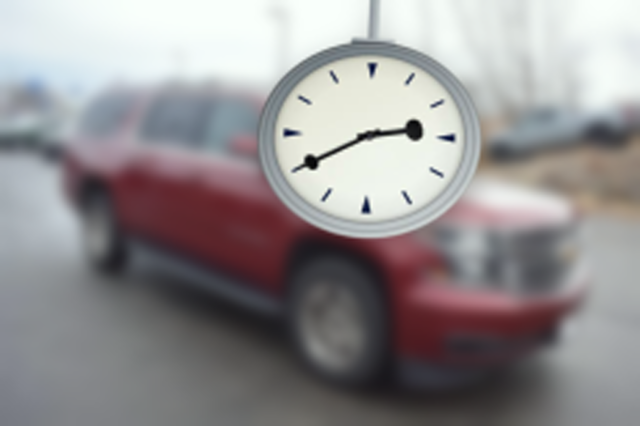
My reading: 2:40
